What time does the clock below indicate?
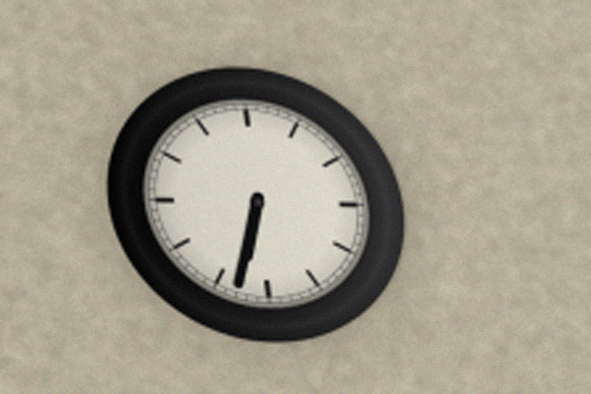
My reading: 6:33
